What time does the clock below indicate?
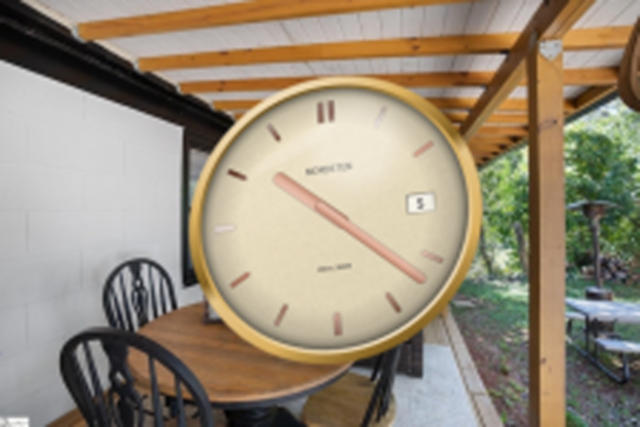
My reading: 10:22
